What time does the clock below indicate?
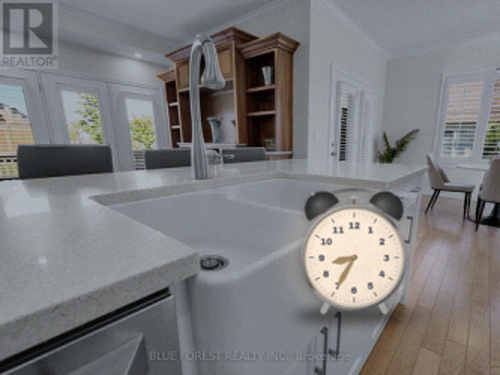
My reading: 8:35
